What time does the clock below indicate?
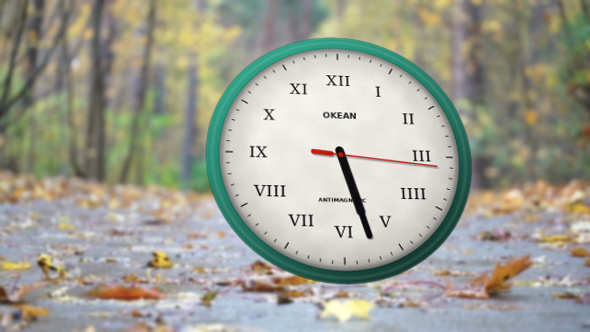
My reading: 5:27:16
